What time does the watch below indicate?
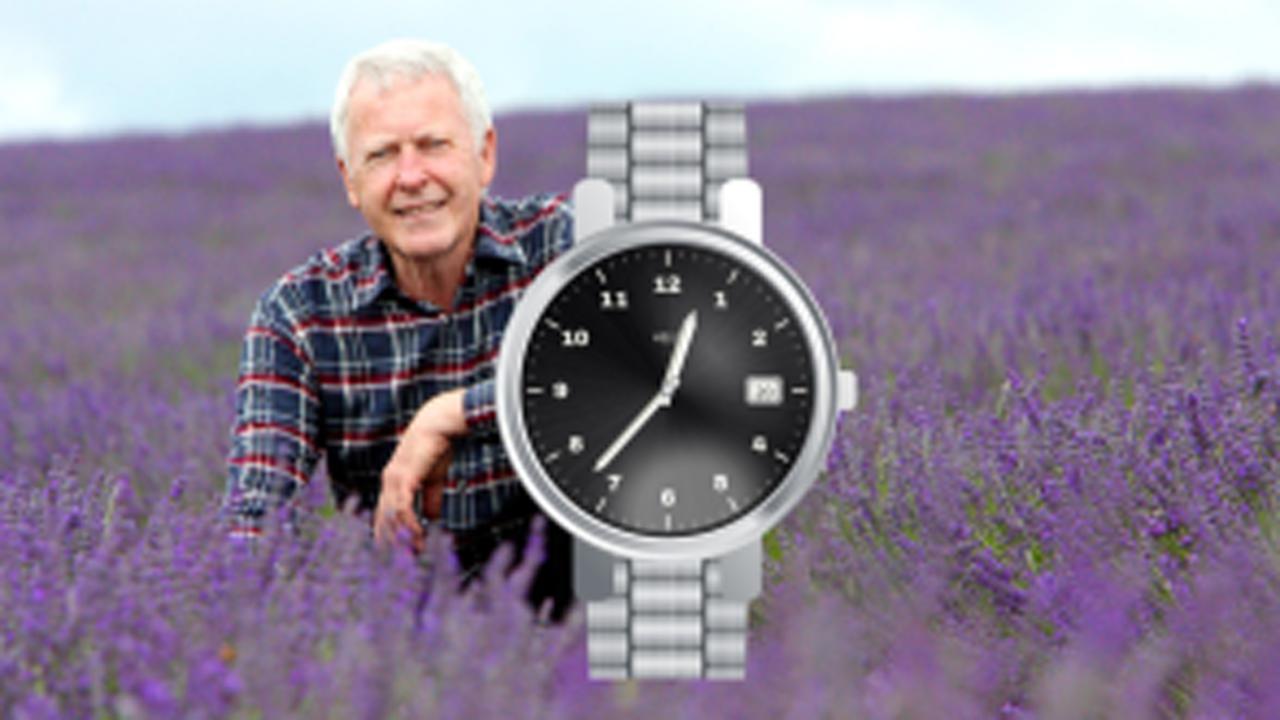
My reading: 12:37
